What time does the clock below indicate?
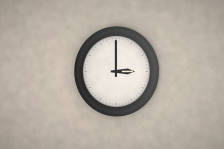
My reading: 3:00
